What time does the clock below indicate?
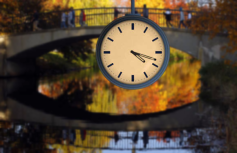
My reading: 4:18
